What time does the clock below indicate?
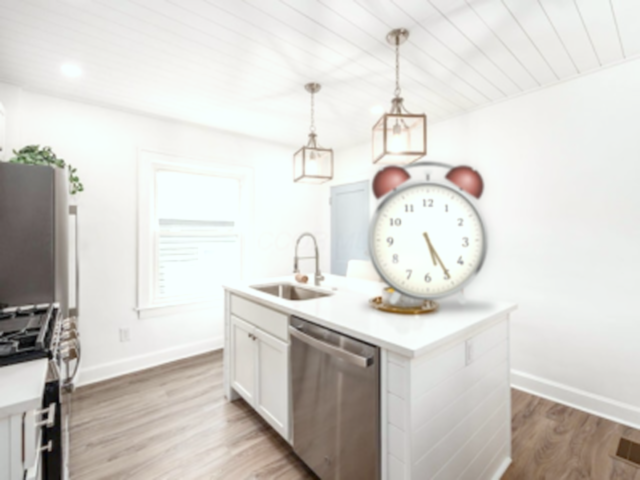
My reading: 5:25
